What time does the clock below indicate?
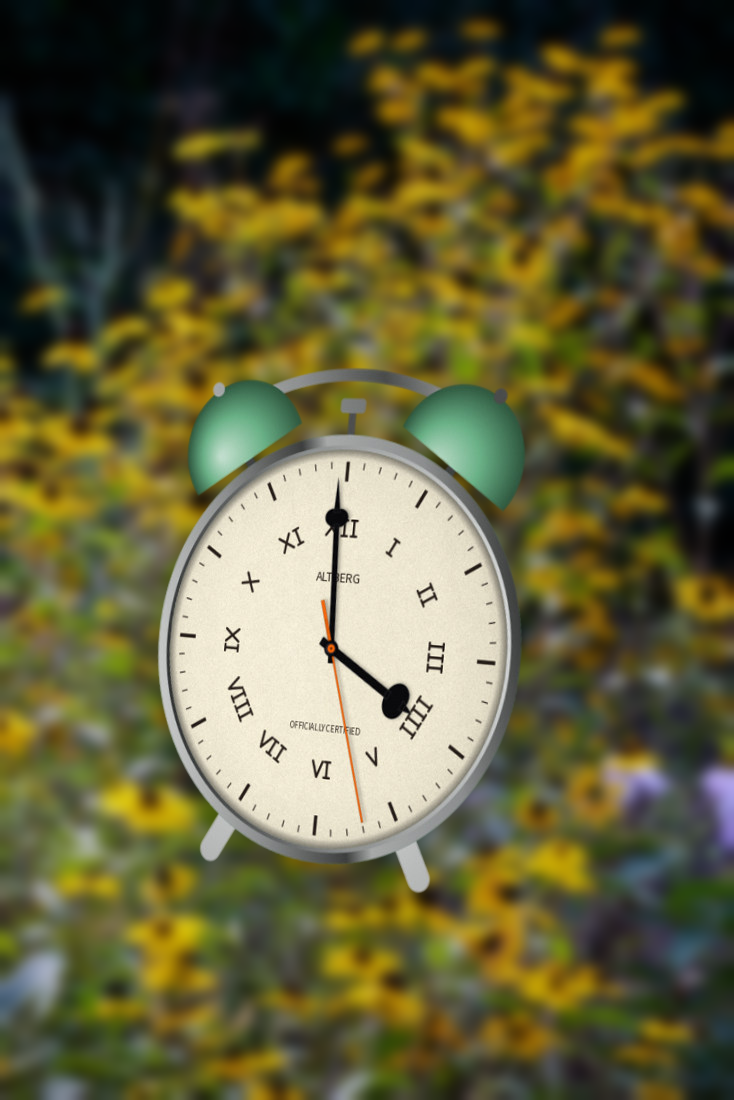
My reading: 3:59:27
